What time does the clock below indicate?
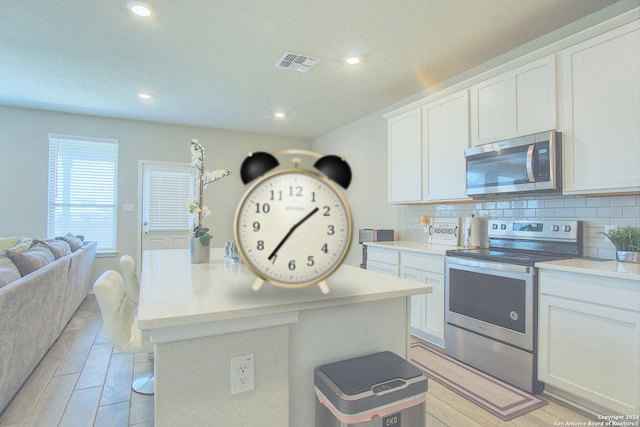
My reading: 1:36
